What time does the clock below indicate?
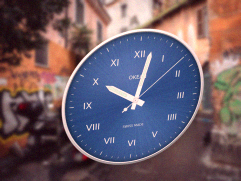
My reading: 10:02:08
